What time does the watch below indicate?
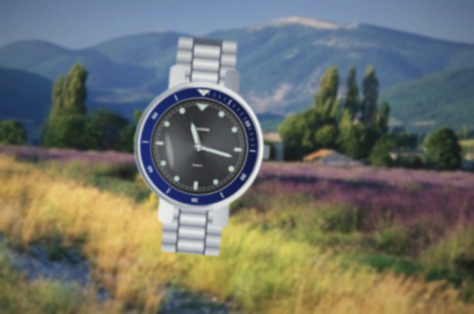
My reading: 11:17
